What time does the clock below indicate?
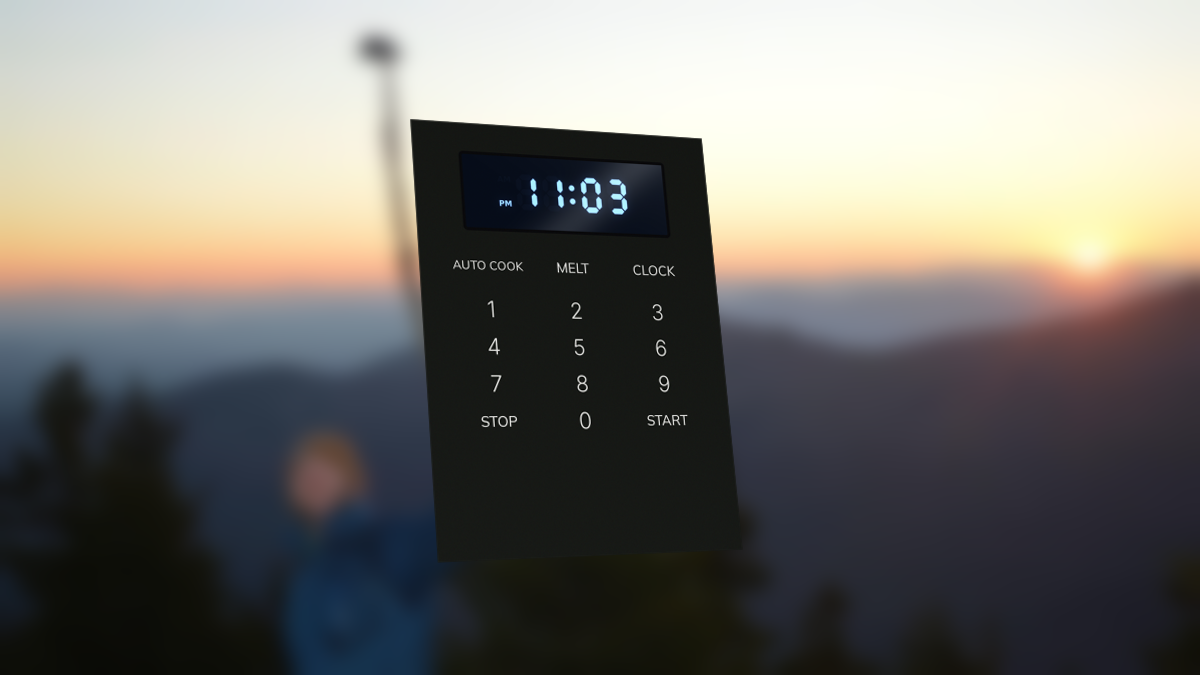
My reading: 11:03
